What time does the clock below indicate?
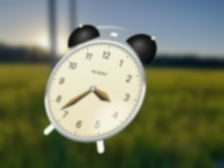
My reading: 3:37
